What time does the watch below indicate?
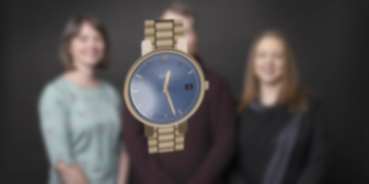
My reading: 12:27
